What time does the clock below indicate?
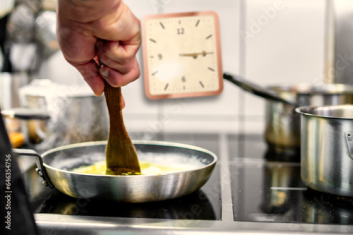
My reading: 3:15
